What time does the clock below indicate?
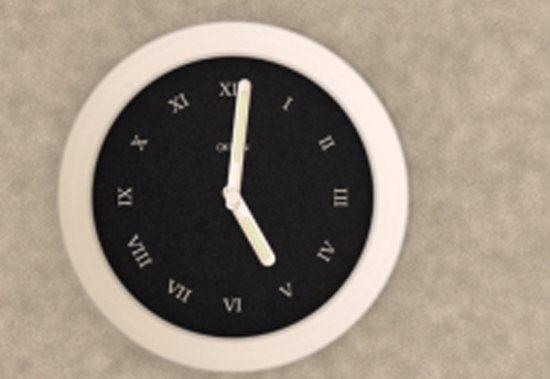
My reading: 5:01
